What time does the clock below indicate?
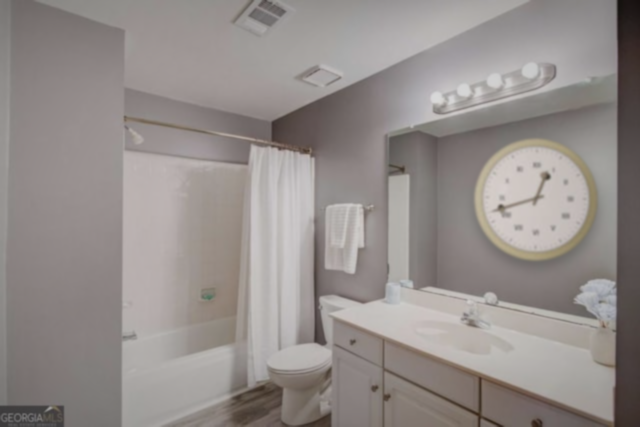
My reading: 12:42
